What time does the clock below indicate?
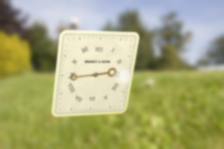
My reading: 2:44
